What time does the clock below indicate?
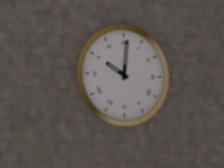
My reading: 10:01
